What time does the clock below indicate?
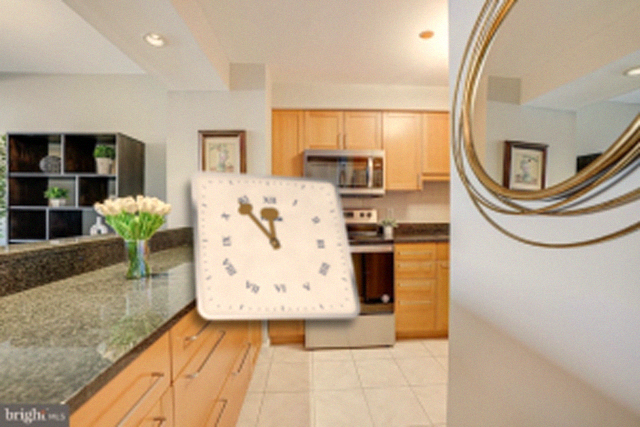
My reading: 11:54
